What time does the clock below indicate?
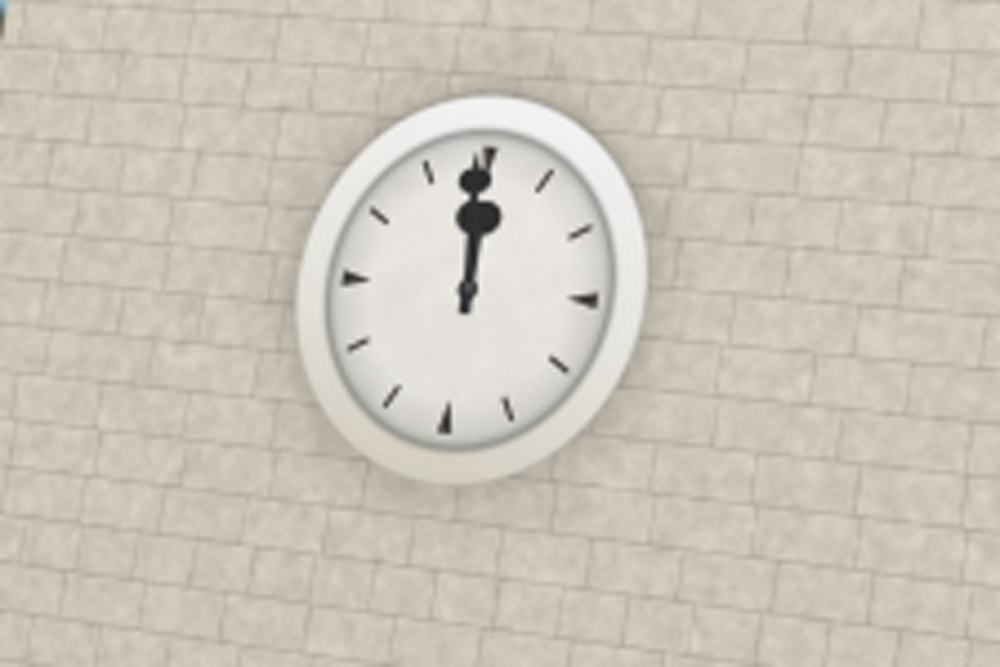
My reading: 11:59
